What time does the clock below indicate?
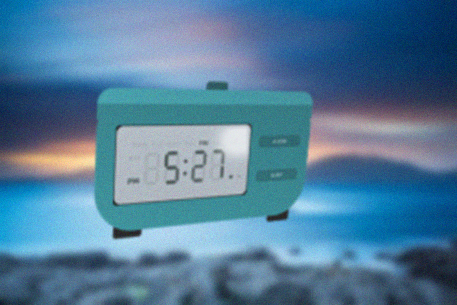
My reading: 5:27
